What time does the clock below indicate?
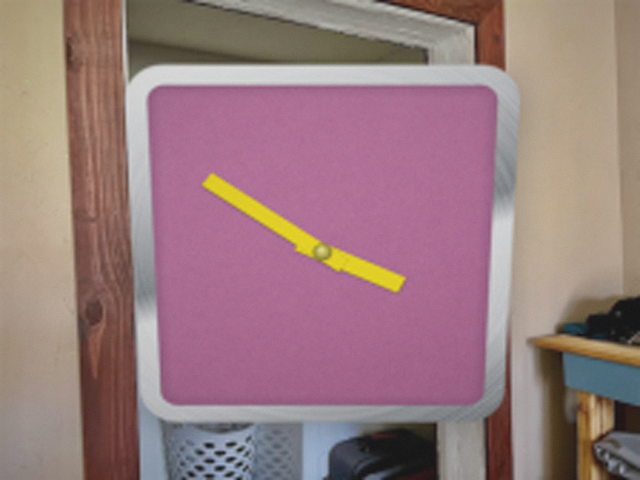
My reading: 3:51
